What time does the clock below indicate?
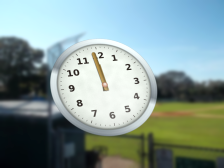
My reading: 11:59
